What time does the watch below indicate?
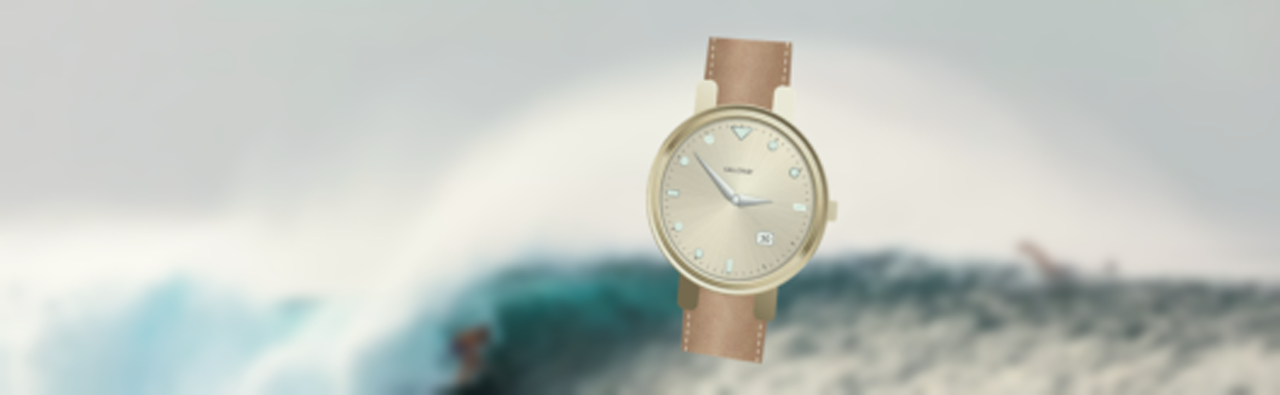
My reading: 2:52
